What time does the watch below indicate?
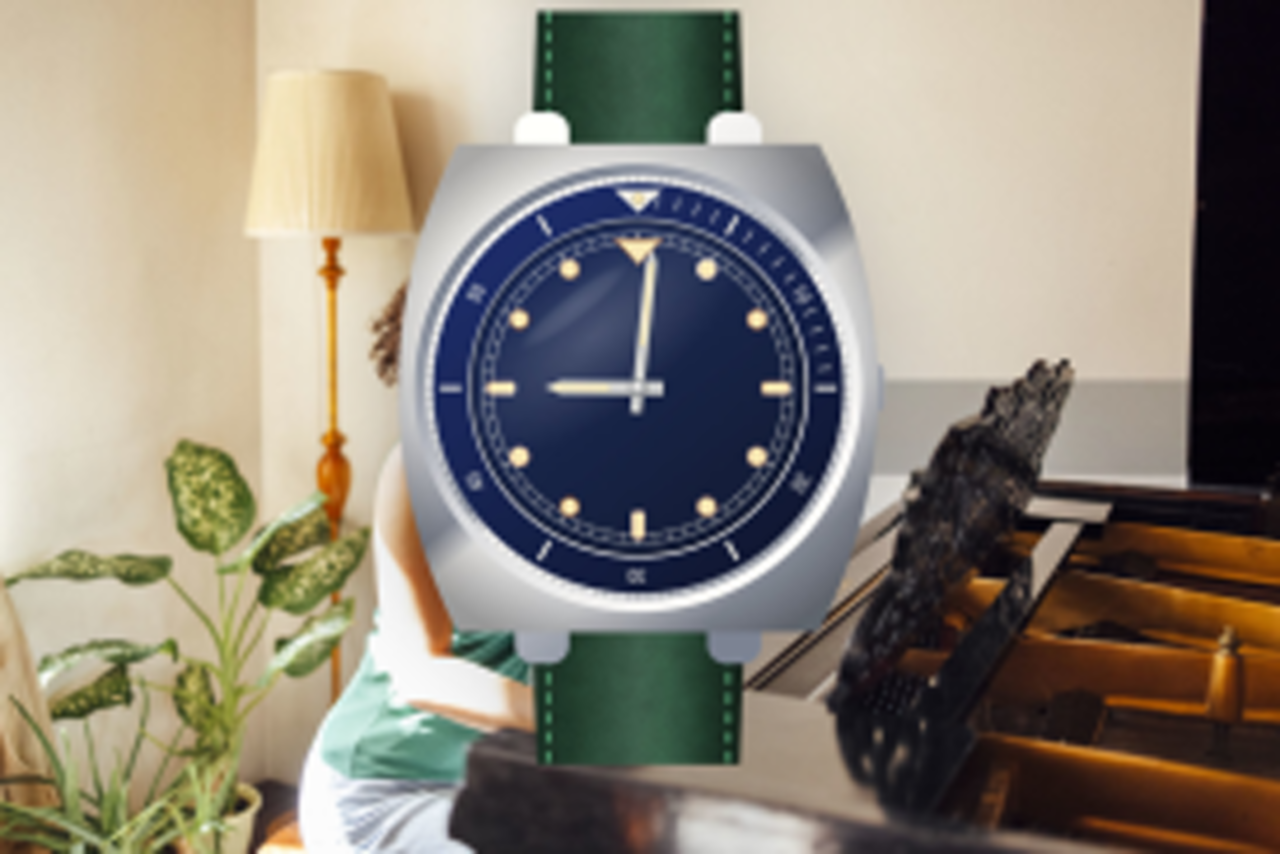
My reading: 9:01
